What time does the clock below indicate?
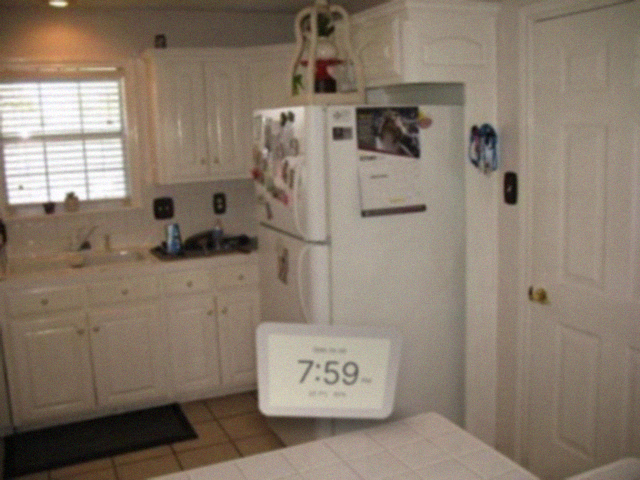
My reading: 7:59
